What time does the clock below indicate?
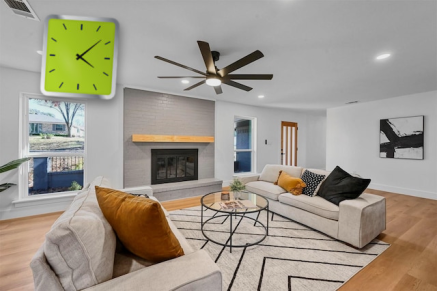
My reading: 4:08
